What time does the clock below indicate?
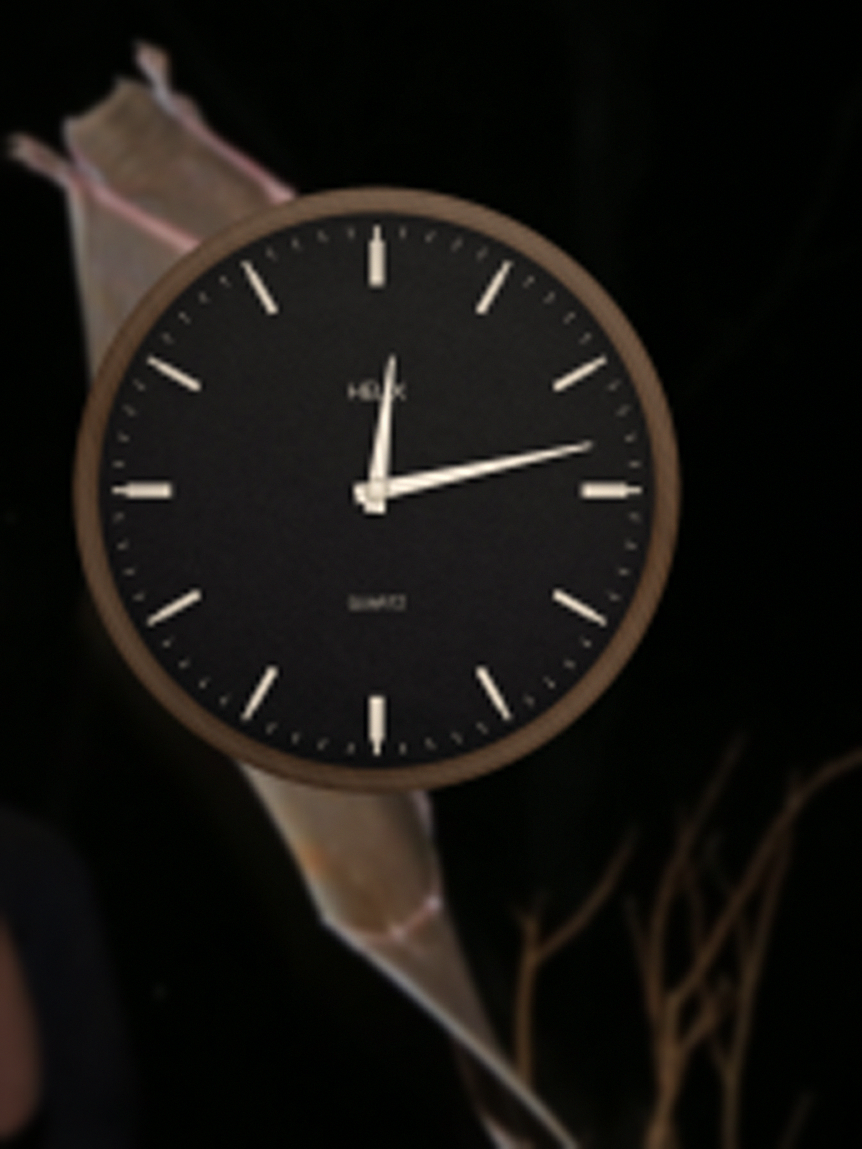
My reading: 12:13
